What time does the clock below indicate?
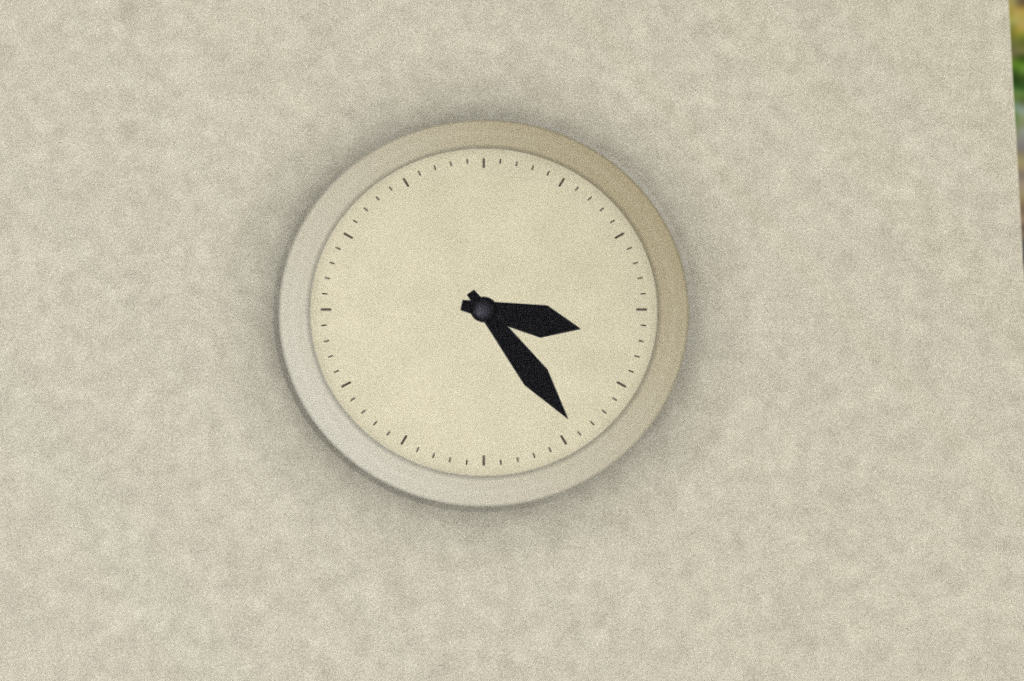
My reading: 3:24
